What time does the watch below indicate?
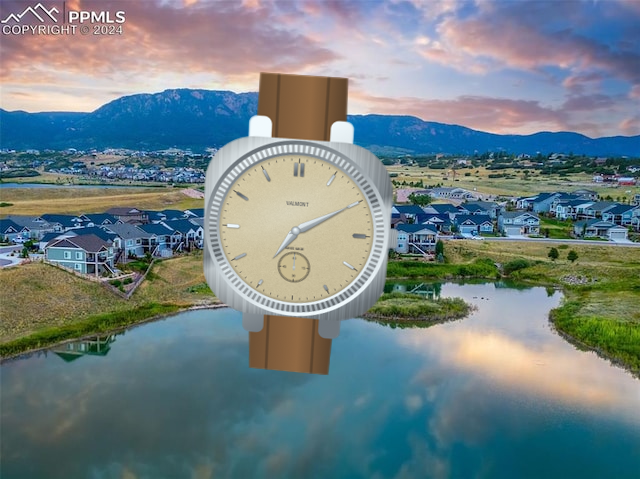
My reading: 7:10
